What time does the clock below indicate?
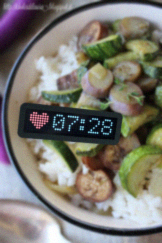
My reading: 7:28
